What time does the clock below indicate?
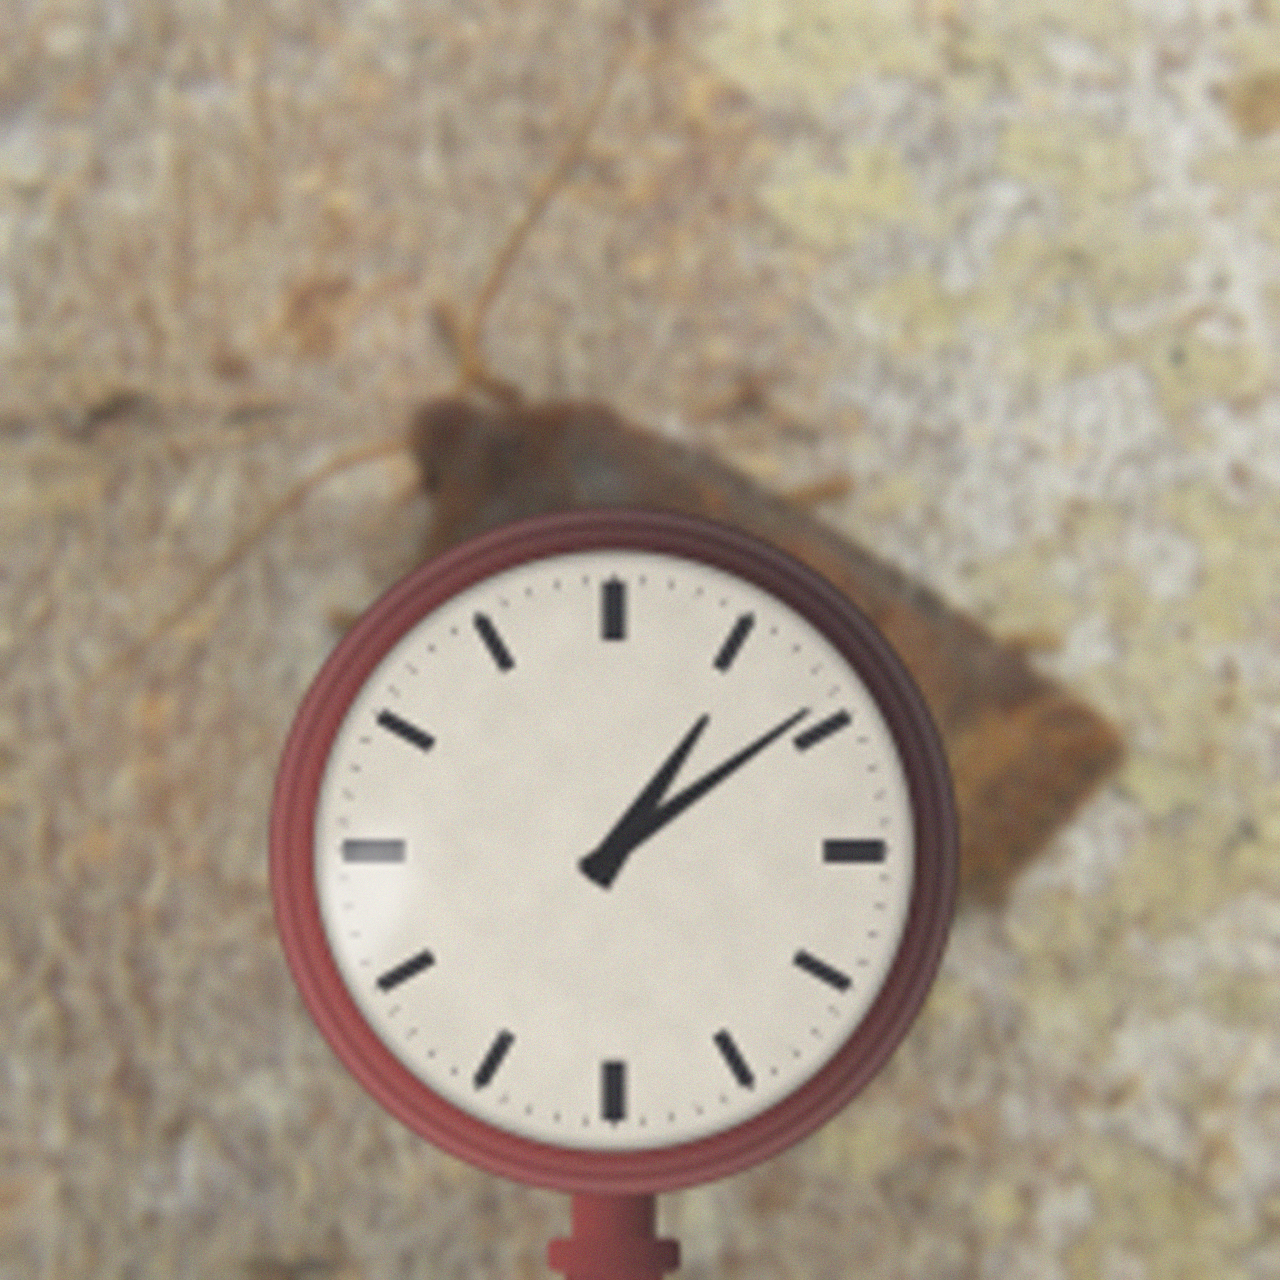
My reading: 1:09
